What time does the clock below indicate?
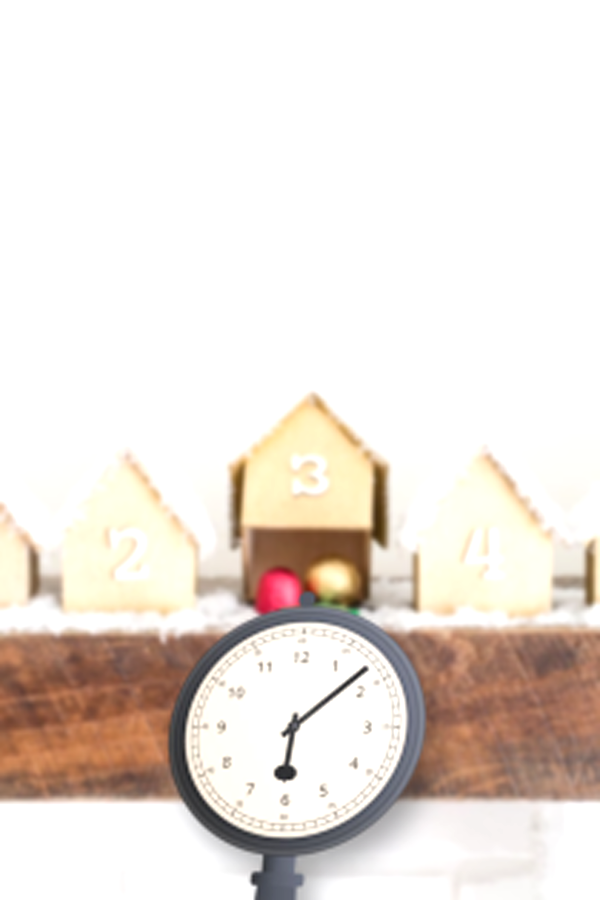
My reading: 6:08
